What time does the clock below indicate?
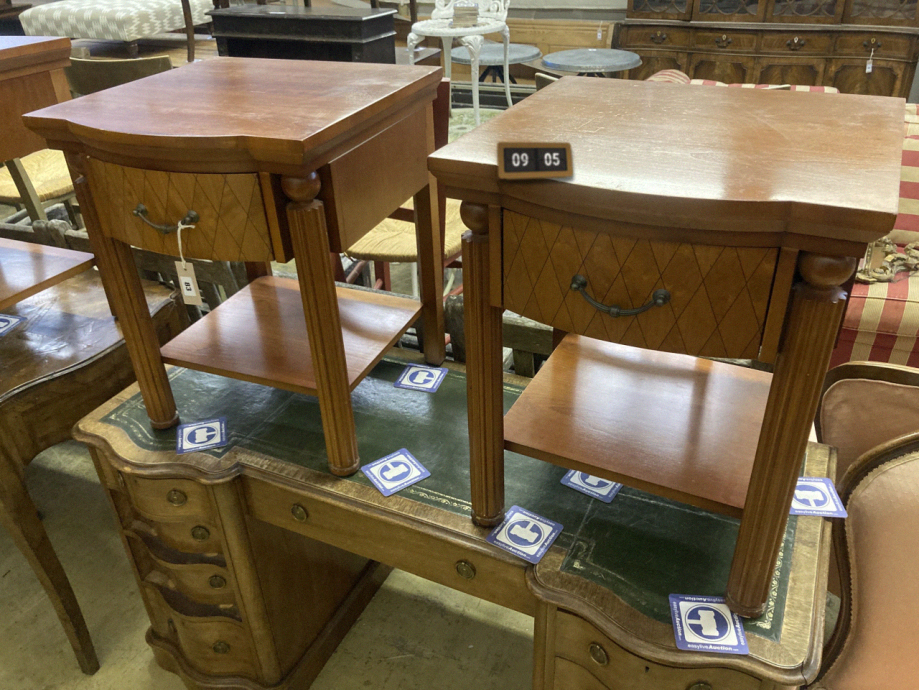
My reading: 9:05
